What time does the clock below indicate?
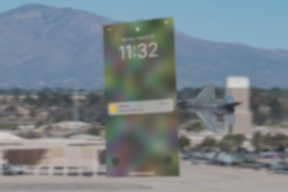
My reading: 11:32
